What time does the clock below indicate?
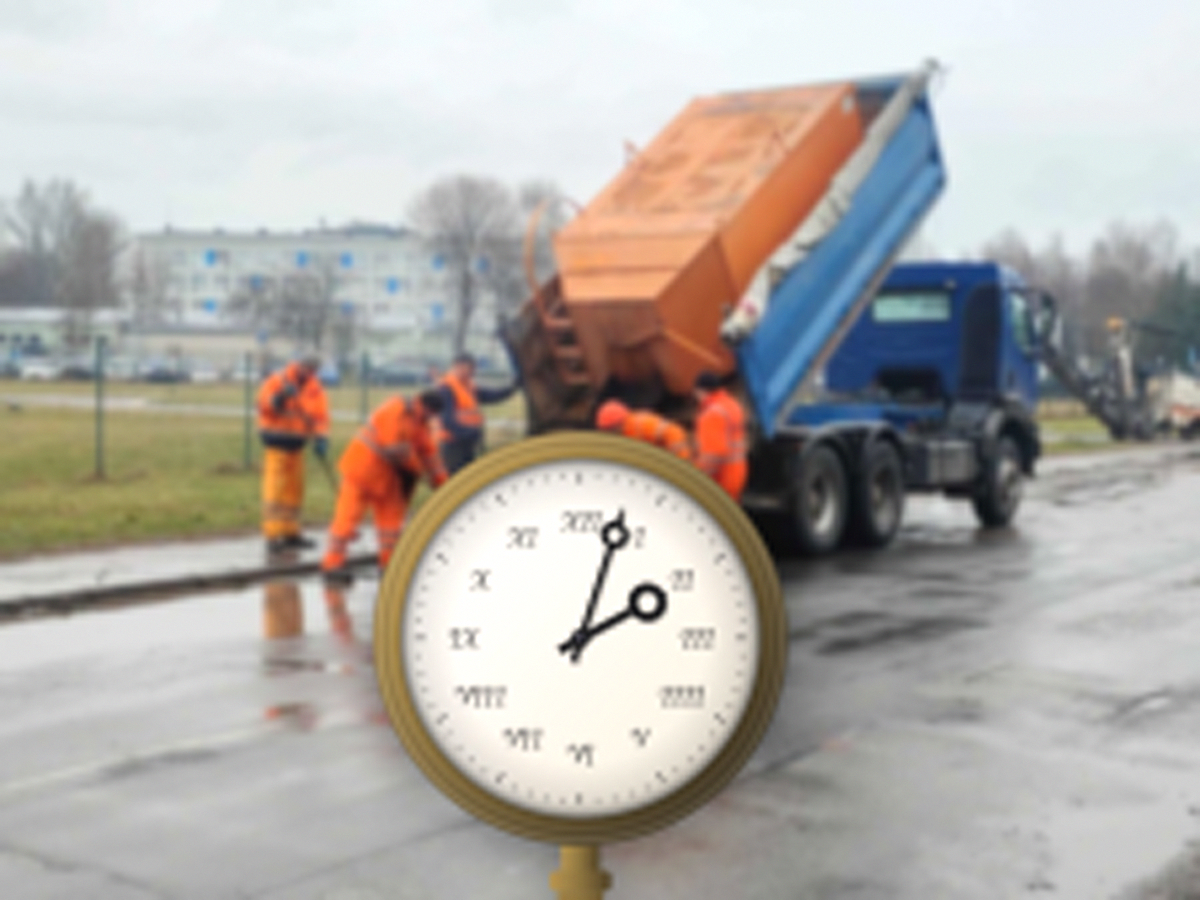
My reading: 2:03
